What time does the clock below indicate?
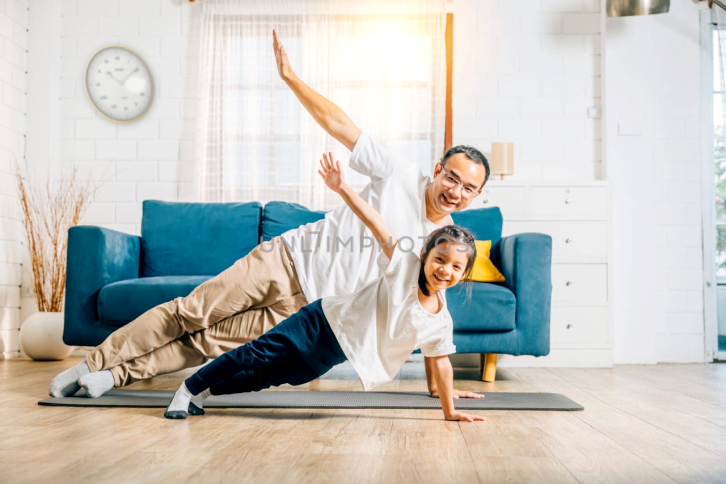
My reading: 10:09
